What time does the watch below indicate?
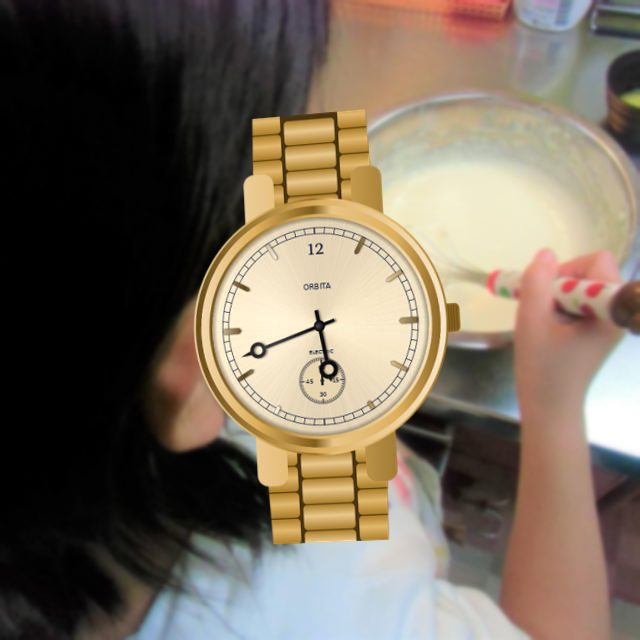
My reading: 5:42
